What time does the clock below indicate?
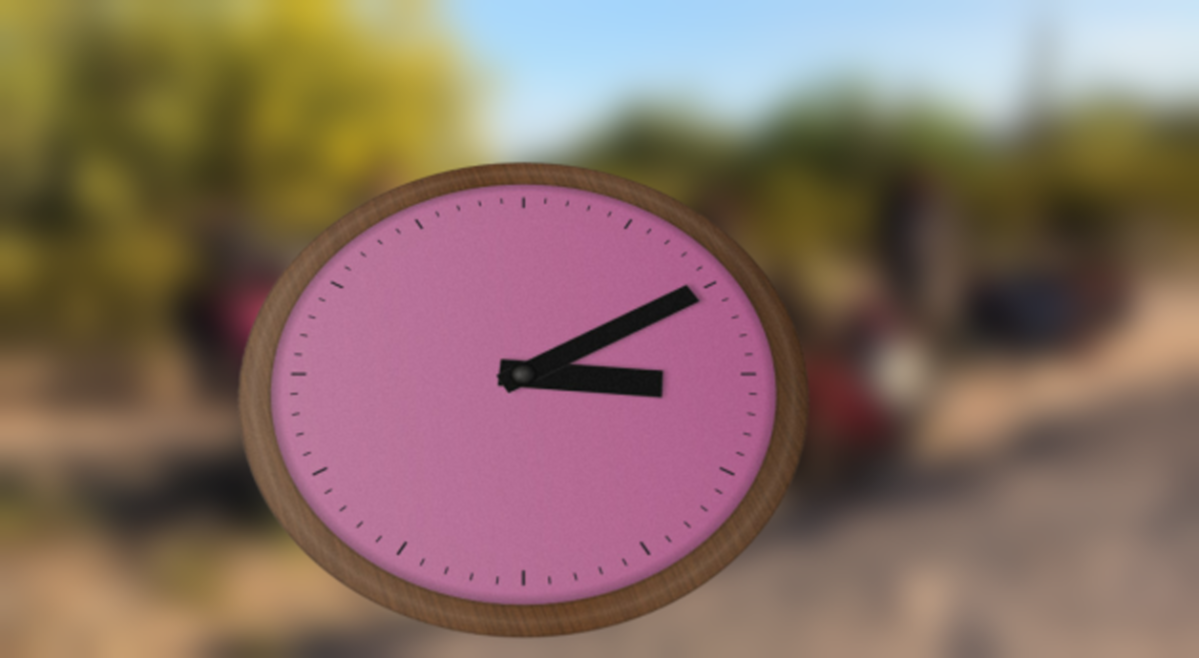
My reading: 3:10
